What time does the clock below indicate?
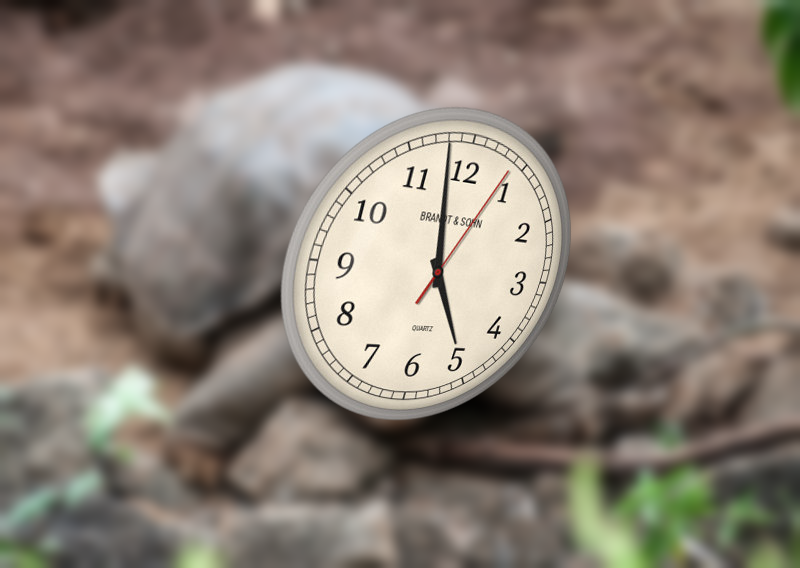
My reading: 4:58:04
